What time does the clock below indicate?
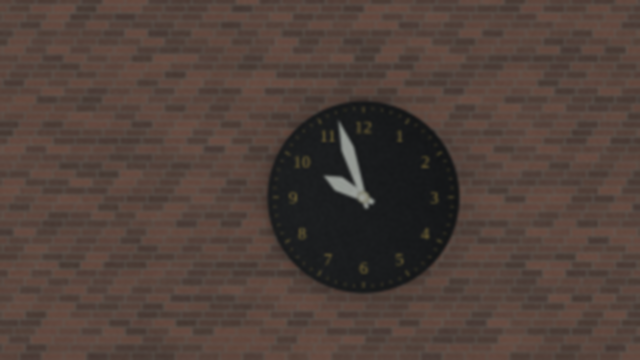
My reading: 9:57
